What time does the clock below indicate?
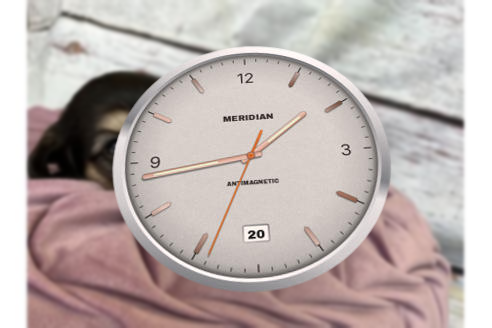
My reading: 1:43:34
